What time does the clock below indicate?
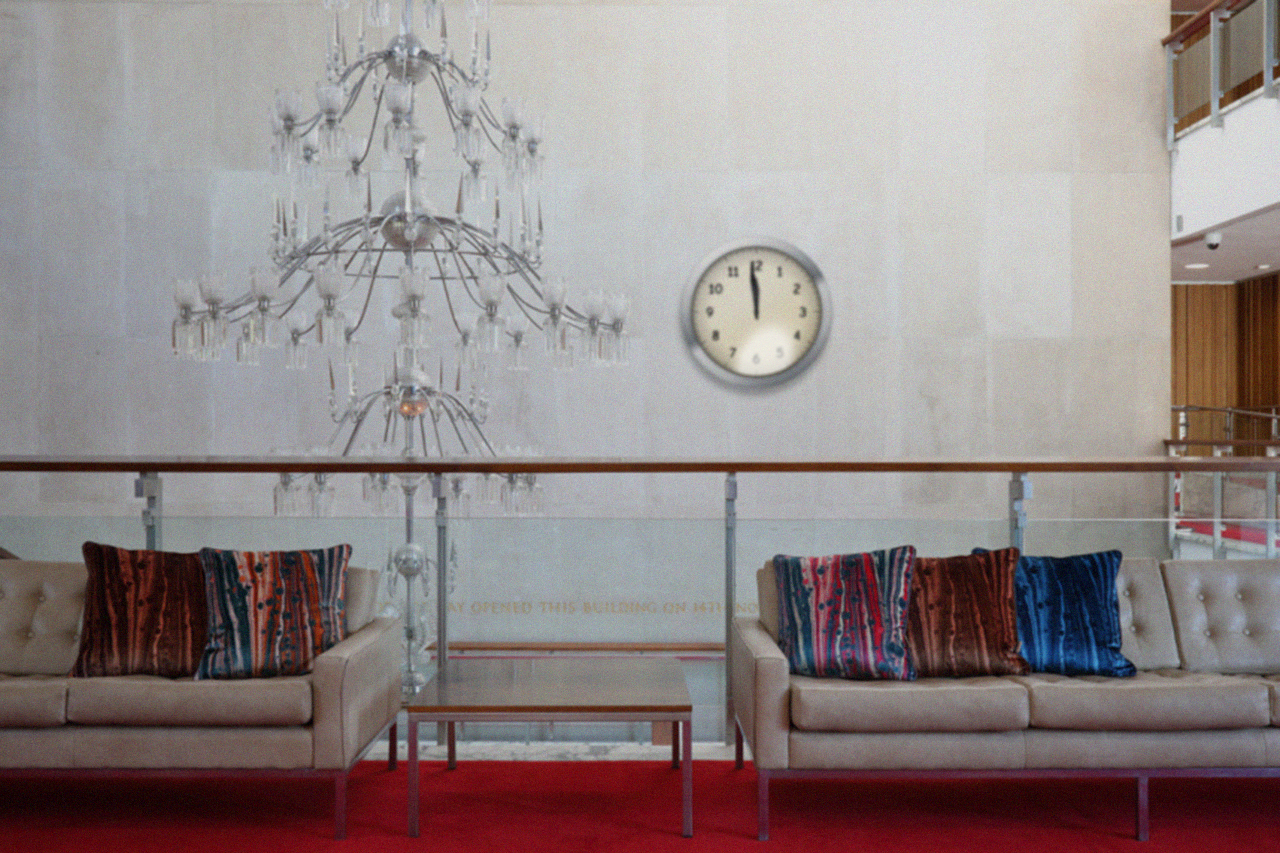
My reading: 11:59
